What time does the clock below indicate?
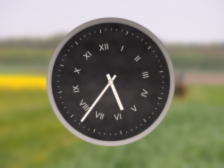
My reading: 5:38
